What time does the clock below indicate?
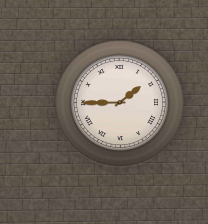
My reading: 1:45
